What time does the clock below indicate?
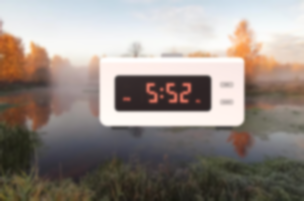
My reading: 5:52
